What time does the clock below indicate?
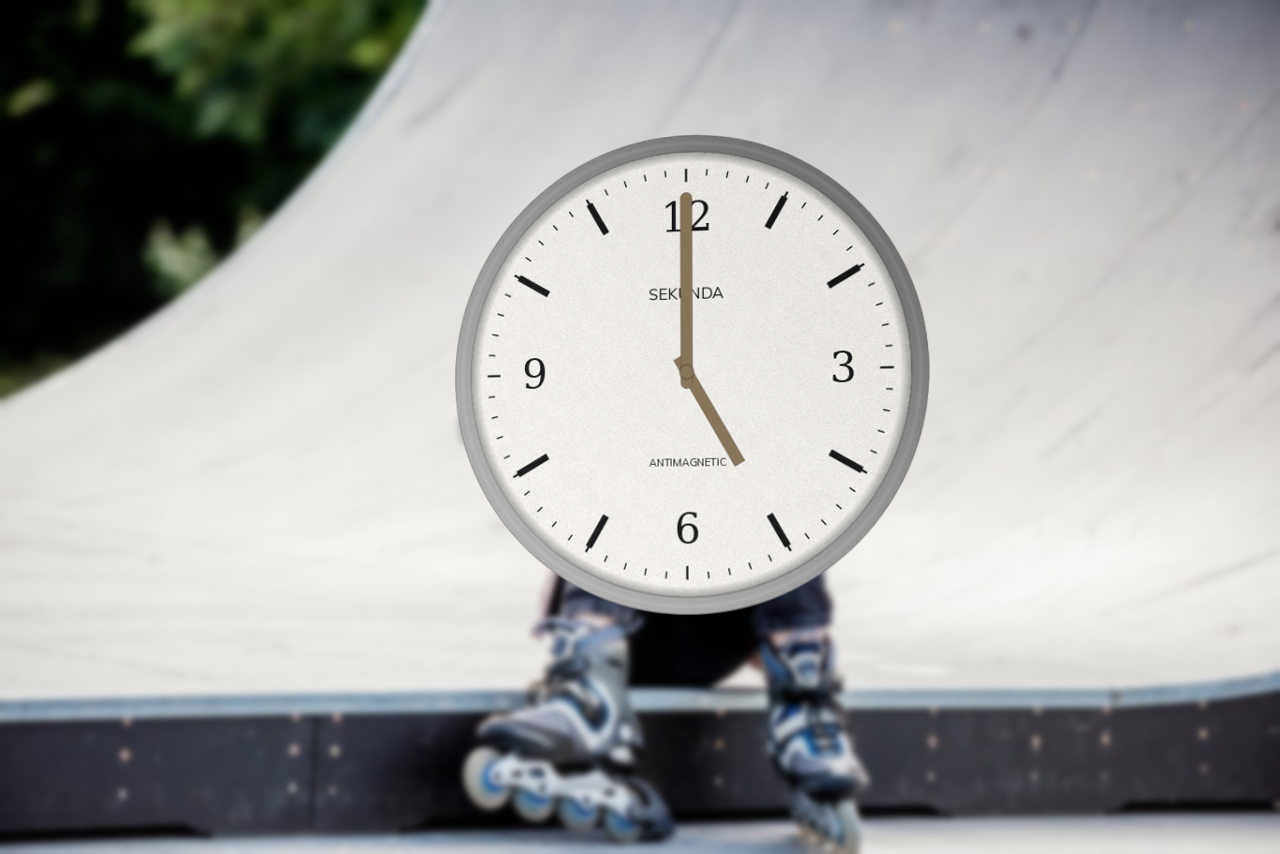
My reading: 5:00
